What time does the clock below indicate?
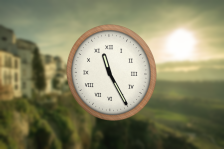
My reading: 11:25
